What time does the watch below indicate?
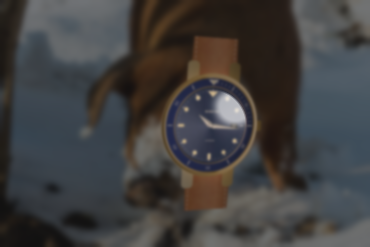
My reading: 10:16
